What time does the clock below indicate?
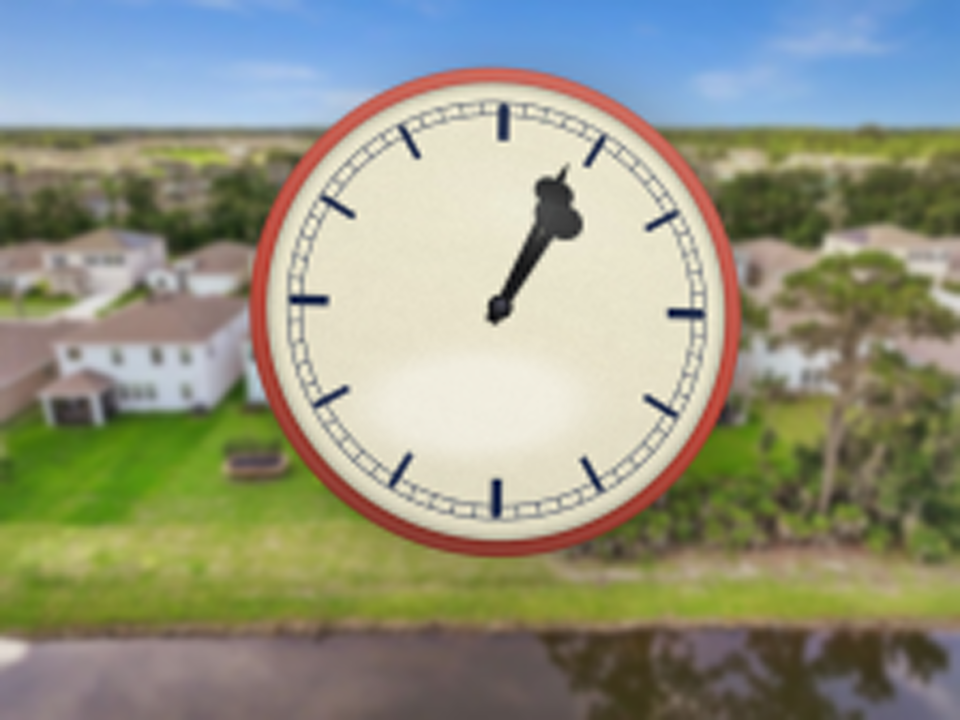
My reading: 1:04
